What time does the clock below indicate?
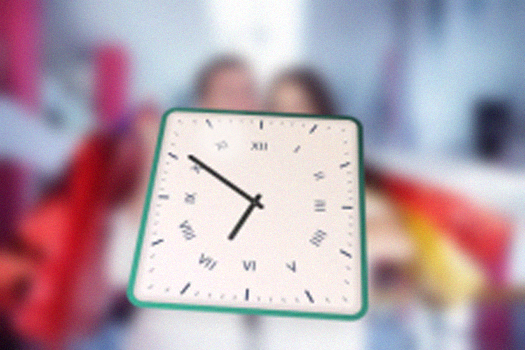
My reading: 6:51
